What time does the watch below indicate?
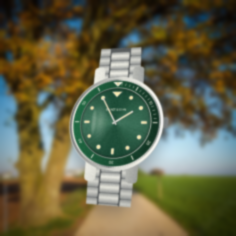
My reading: 1:55
